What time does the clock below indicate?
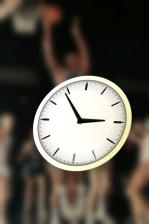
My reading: 2:54
